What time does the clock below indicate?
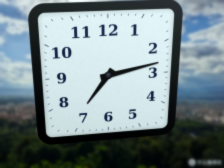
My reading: 7:13
